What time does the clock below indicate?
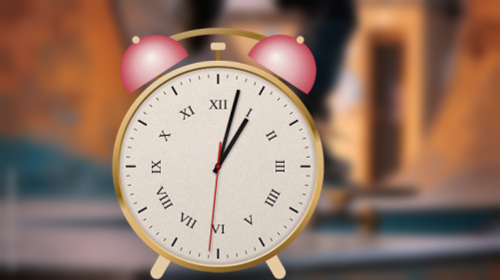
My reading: 1:02:31
